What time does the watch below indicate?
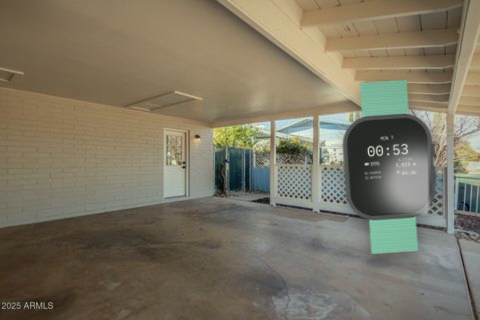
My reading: 0:53
